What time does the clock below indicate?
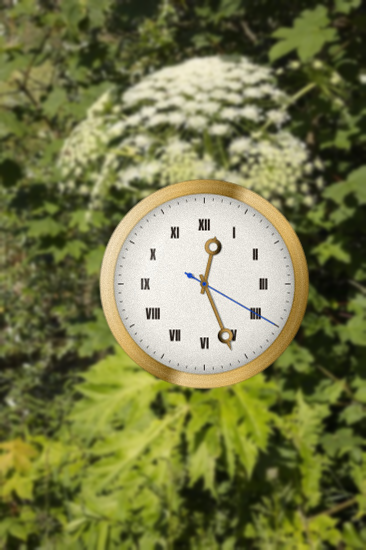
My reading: 12:26:20
